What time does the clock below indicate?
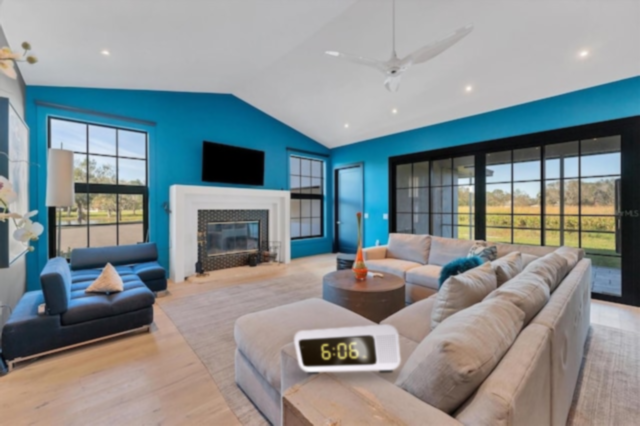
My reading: 6:06
